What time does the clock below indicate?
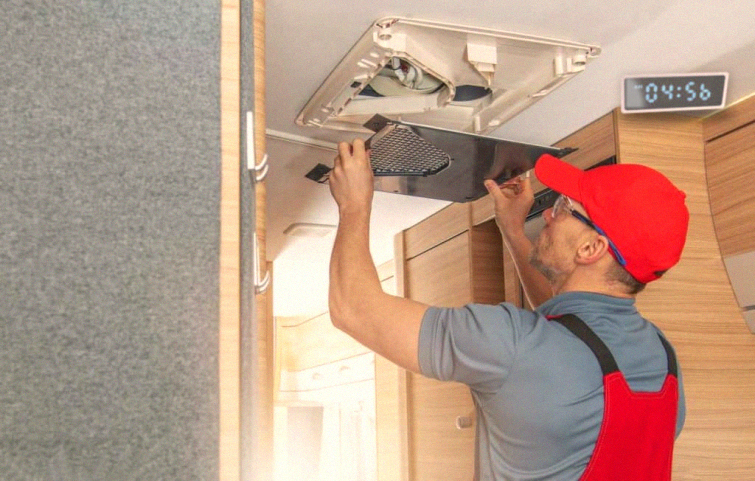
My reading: 4:56
